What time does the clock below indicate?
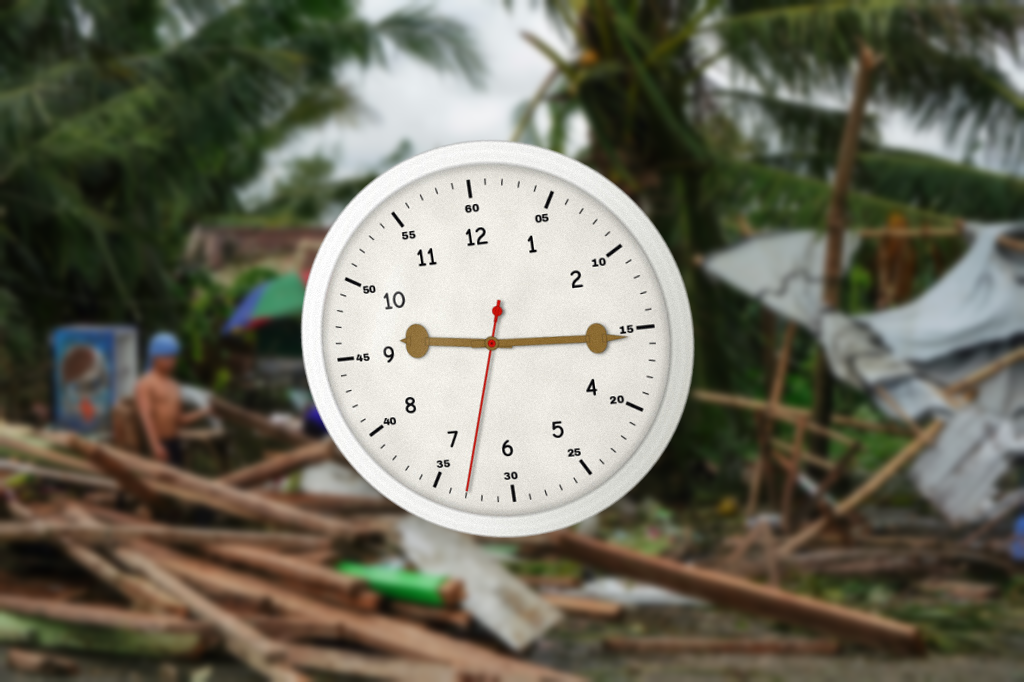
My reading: 9:15:33
